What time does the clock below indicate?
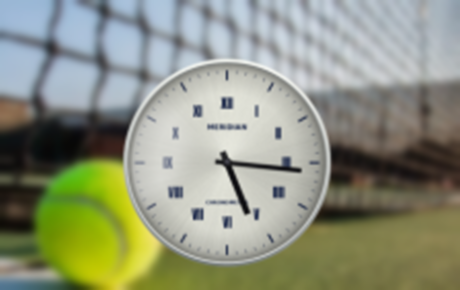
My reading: 5:16
